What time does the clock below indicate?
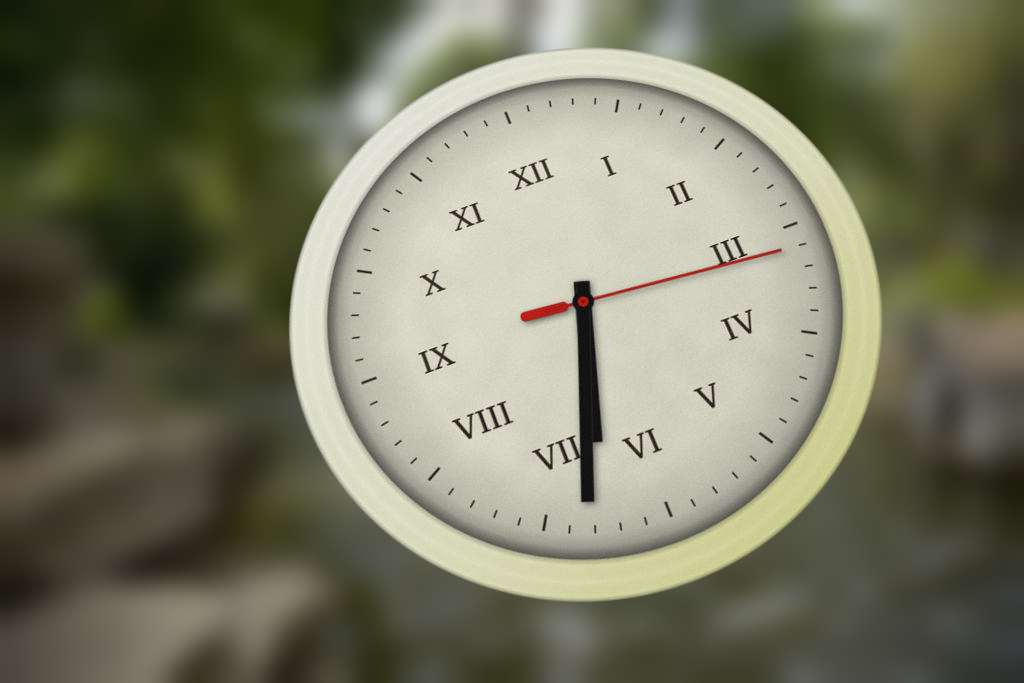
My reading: 6:33:16
